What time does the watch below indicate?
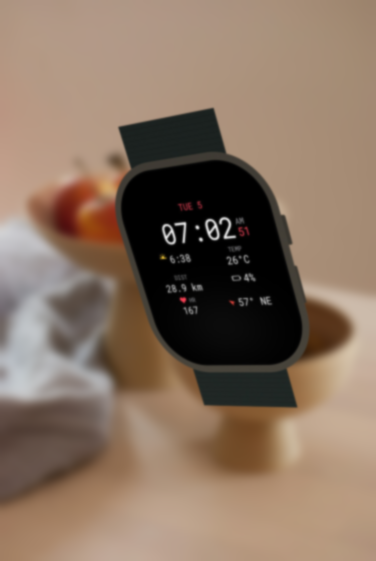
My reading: 7:02:51
